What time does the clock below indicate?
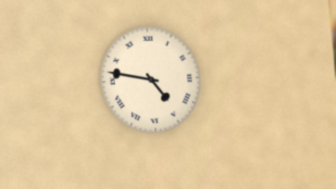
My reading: 4:47
